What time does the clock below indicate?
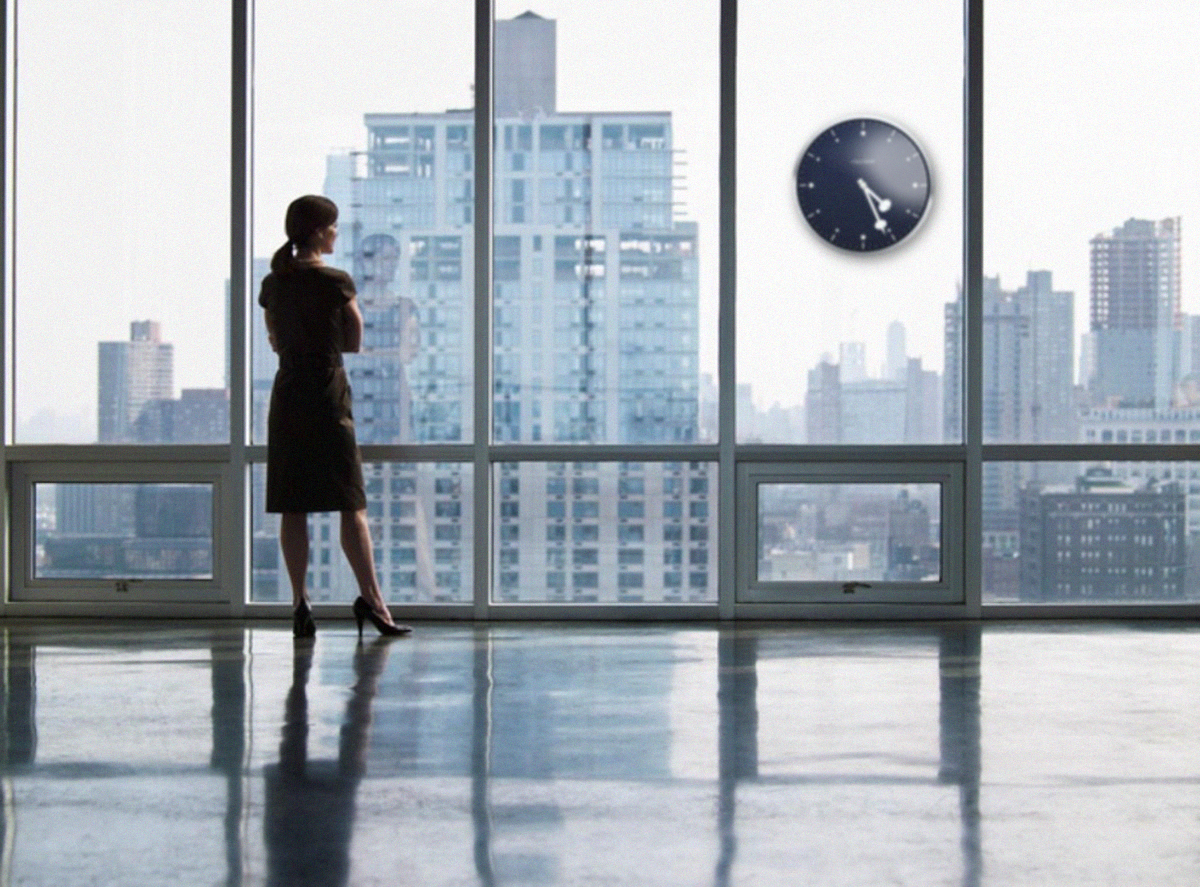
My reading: 4:26
